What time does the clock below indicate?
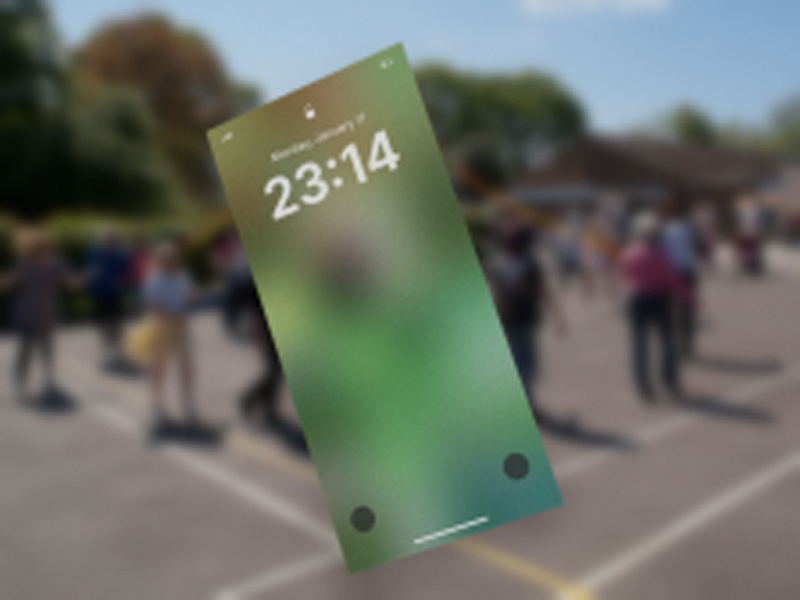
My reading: 23:14
